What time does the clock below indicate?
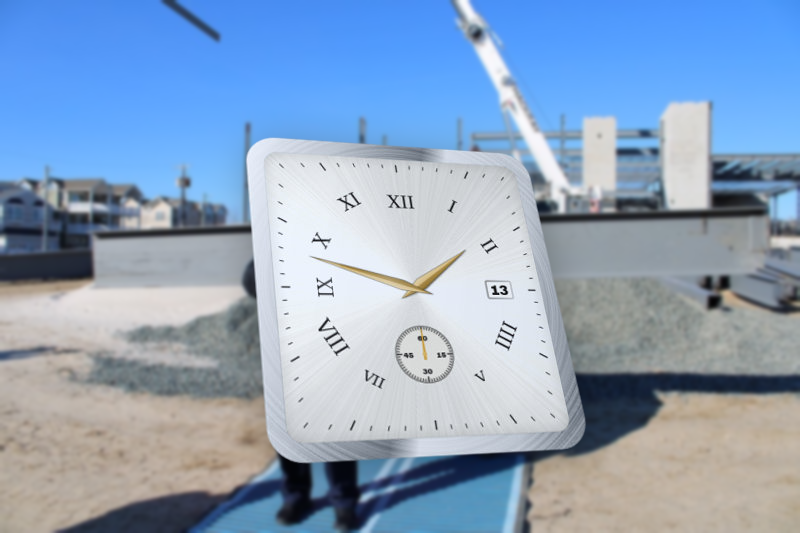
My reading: 1:48
